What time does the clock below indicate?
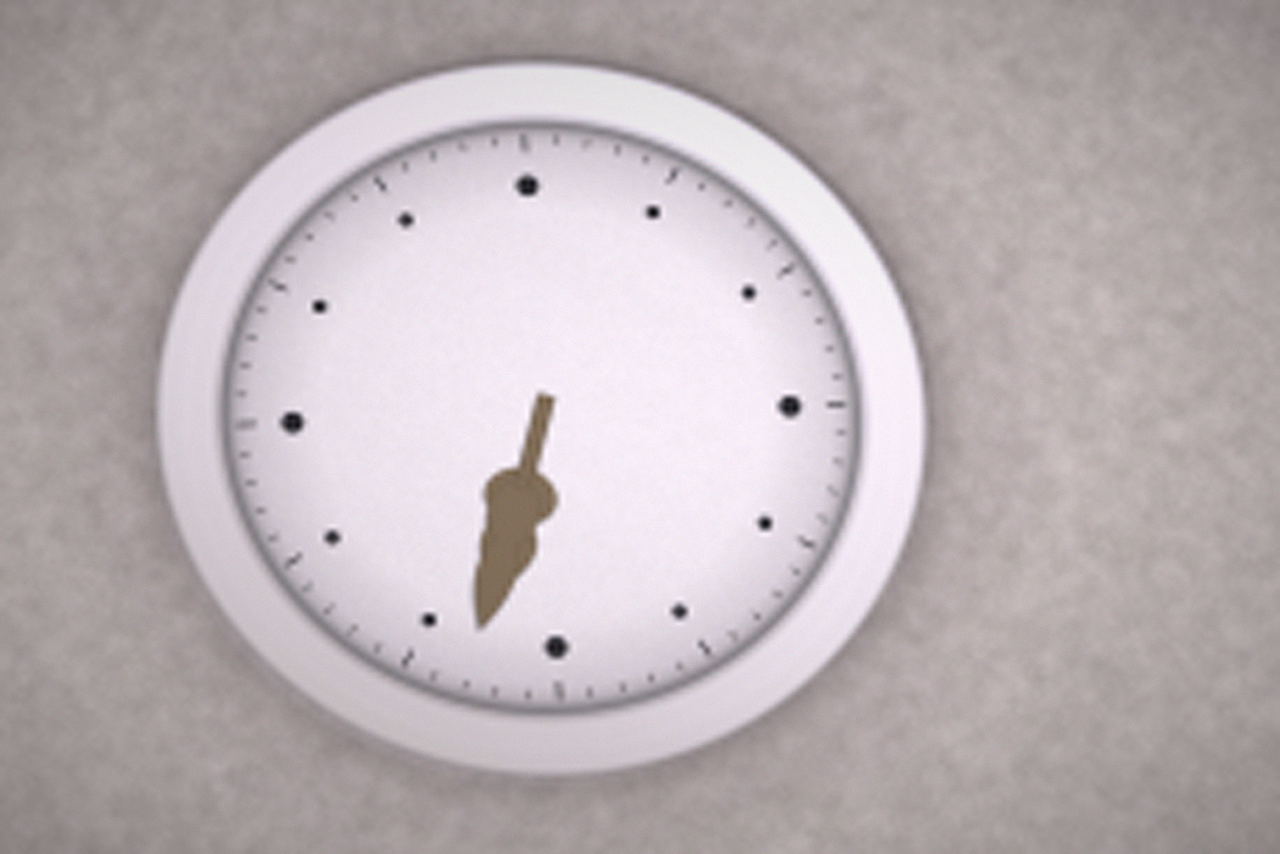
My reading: 6:33
